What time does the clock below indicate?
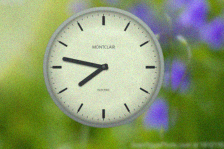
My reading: 7:47
